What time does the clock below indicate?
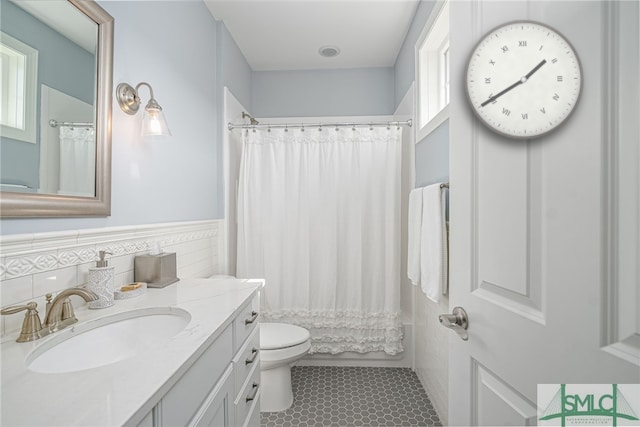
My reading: 1:40
